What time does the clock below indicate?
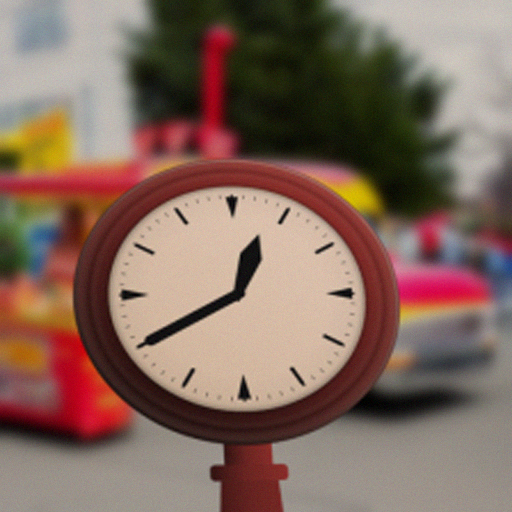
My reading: 12:40
